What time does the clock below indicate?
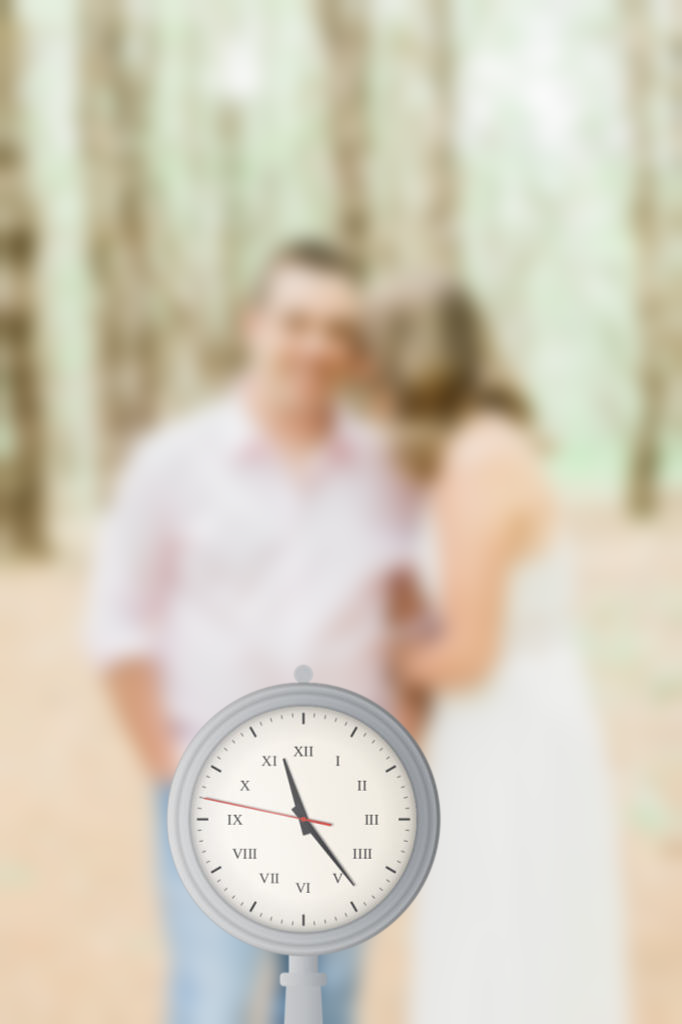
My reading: 11:23:47
